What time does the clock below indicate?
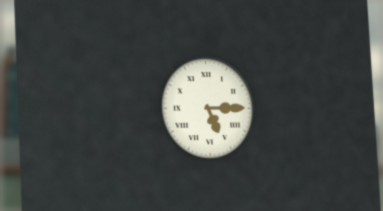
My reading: 5:15
